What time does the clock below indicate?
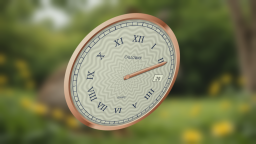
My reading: 2:11
